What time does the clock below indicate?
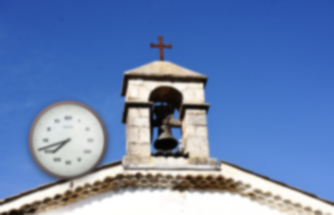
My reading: 7:42
